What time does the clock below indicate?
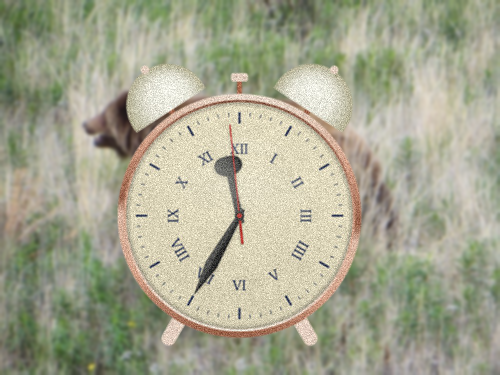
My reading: 11:34:59
